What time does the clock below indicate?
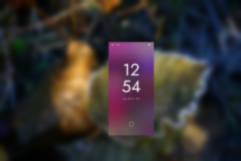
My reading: 12:54
